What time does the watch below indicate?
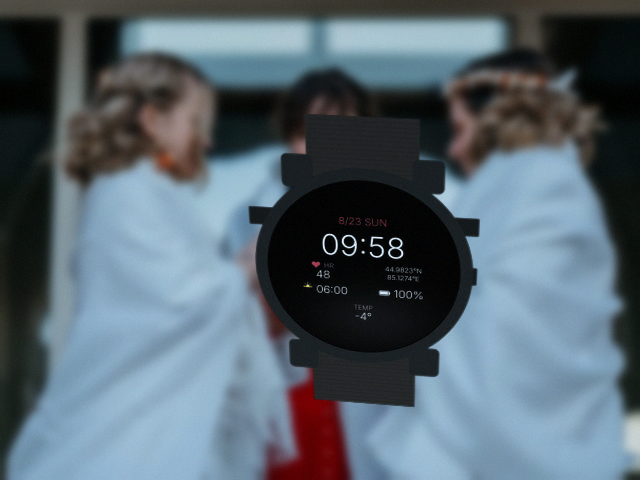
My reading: 9:58
